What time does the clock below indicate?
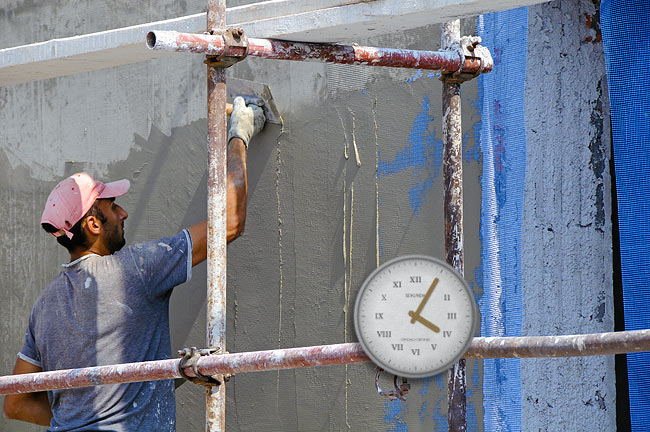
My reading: 4:05
